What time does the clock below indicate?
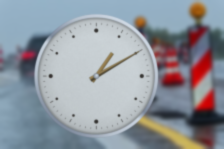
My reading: 1:10
